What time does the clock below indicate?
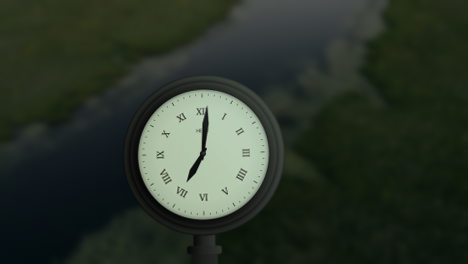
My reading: 7:01
